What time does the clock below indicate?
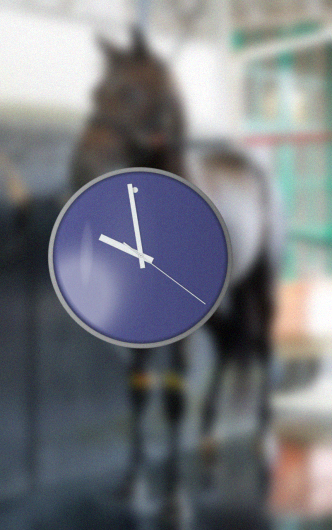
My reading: 9:59:22
